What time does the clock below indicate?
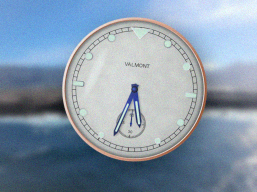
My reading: 5:33
